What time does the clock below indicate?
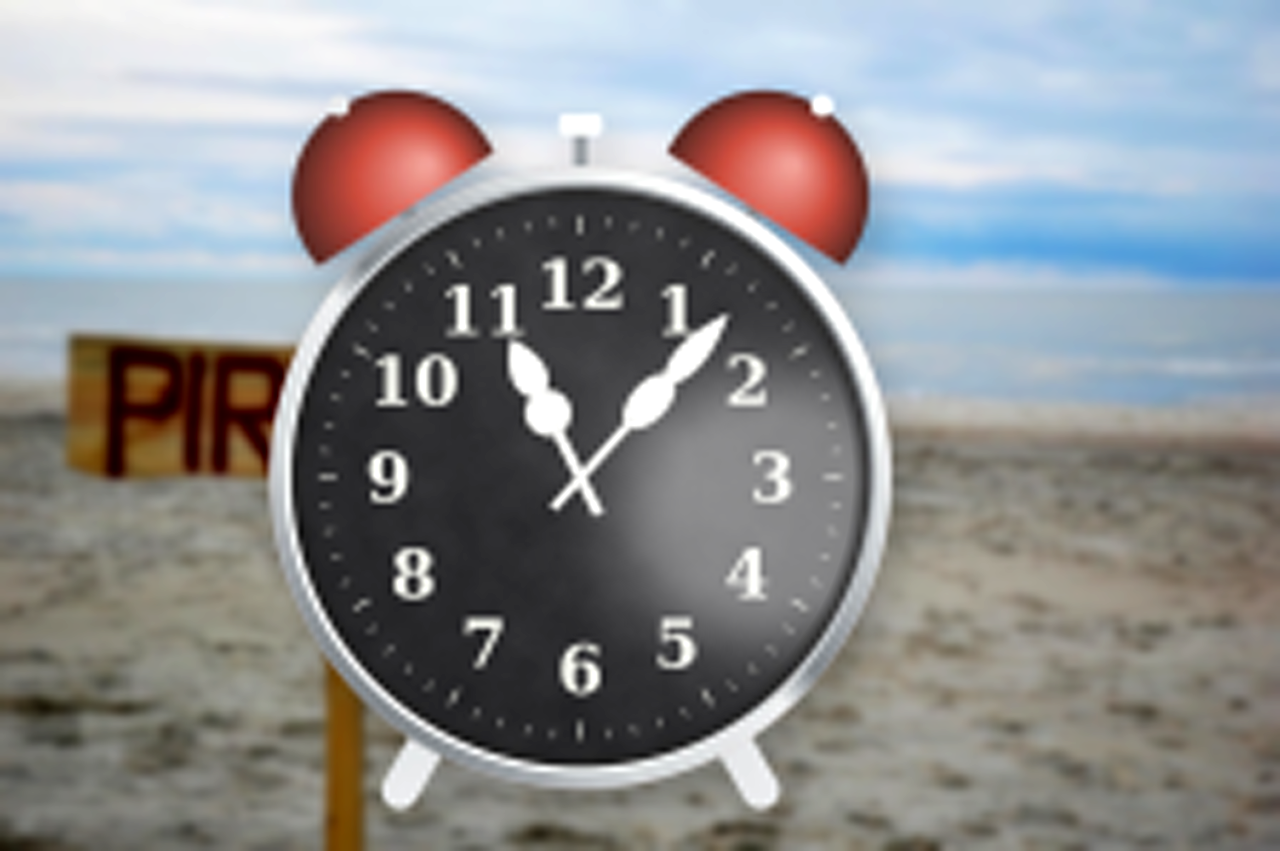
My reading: 11:07
